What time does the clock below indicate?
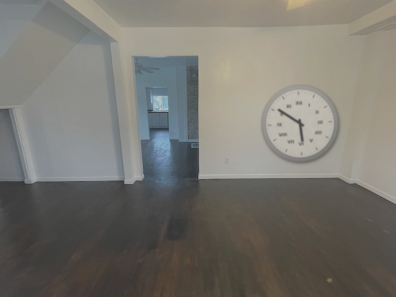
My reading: 5:51
